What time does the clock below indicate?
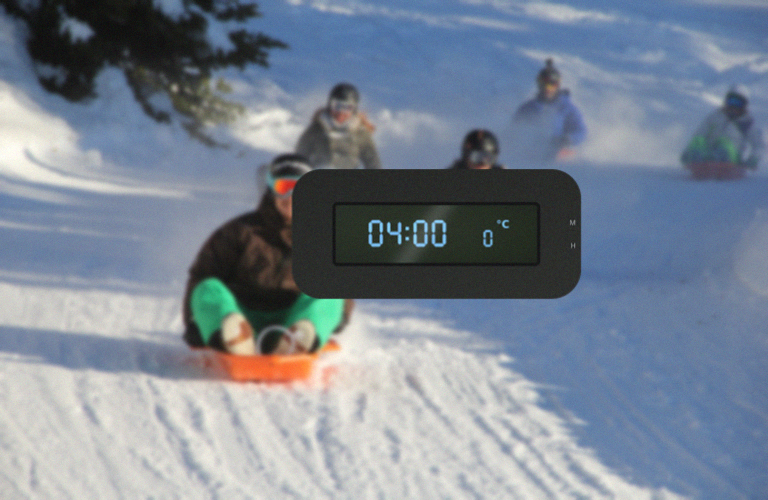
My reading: 4:00
